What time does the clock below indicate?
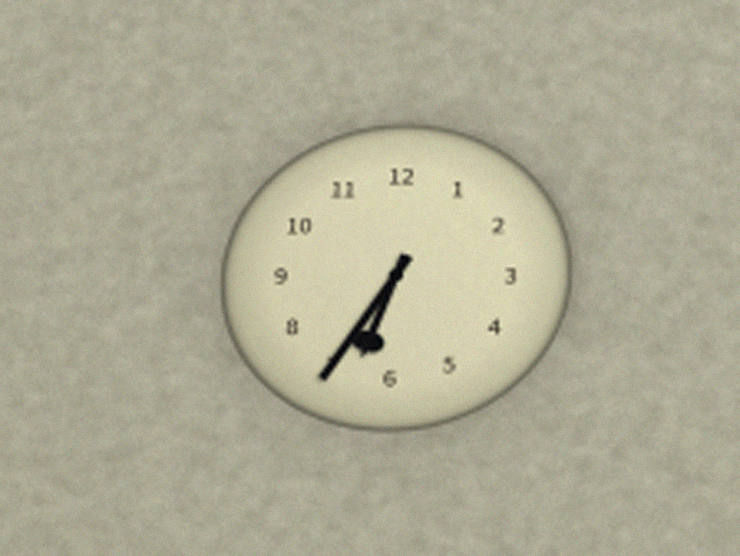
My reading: 6:35
